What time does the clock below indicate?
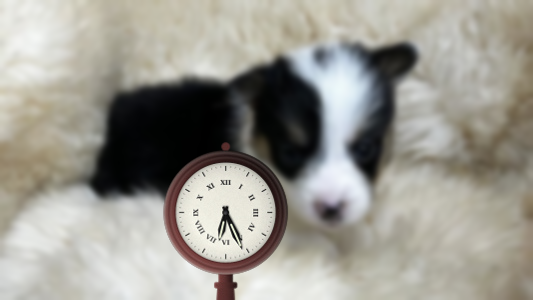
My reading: 6:26
